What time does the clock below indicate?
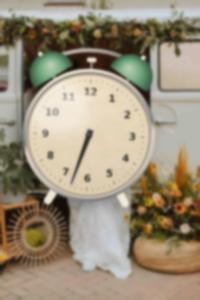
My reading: 6:33
